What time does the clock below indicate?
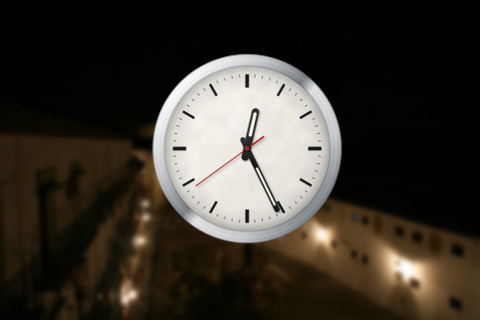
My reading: 12:25:39
